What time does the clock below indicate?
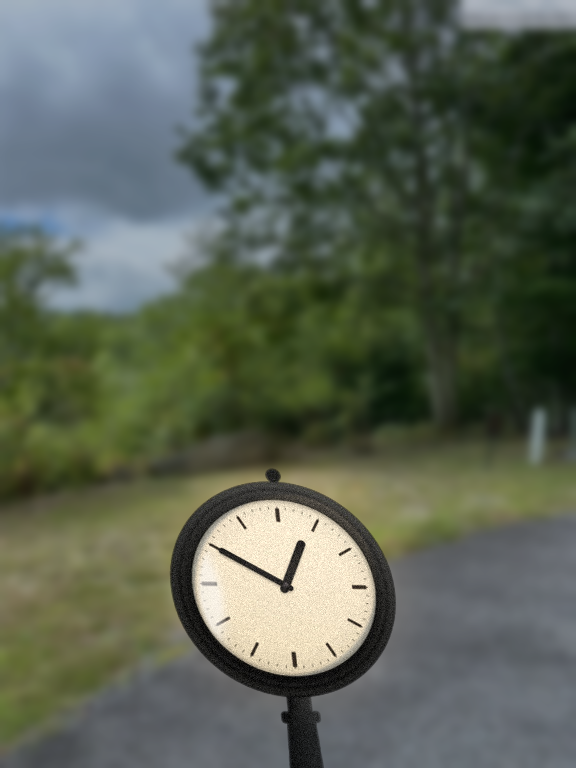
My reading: 12:50
